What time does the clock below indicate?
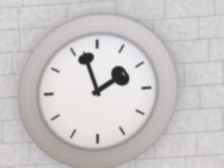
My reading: 1:57
